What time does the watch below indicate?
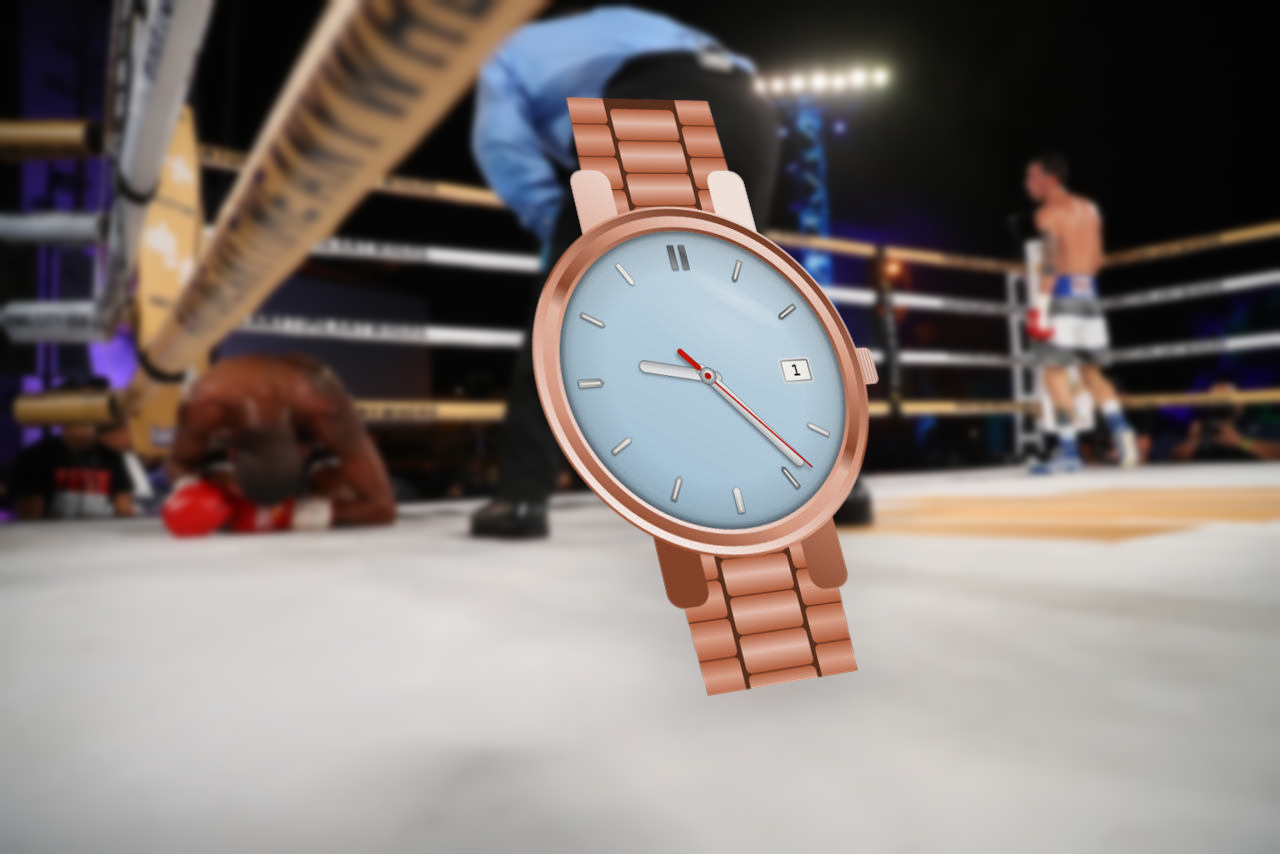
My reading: 9:23:23
